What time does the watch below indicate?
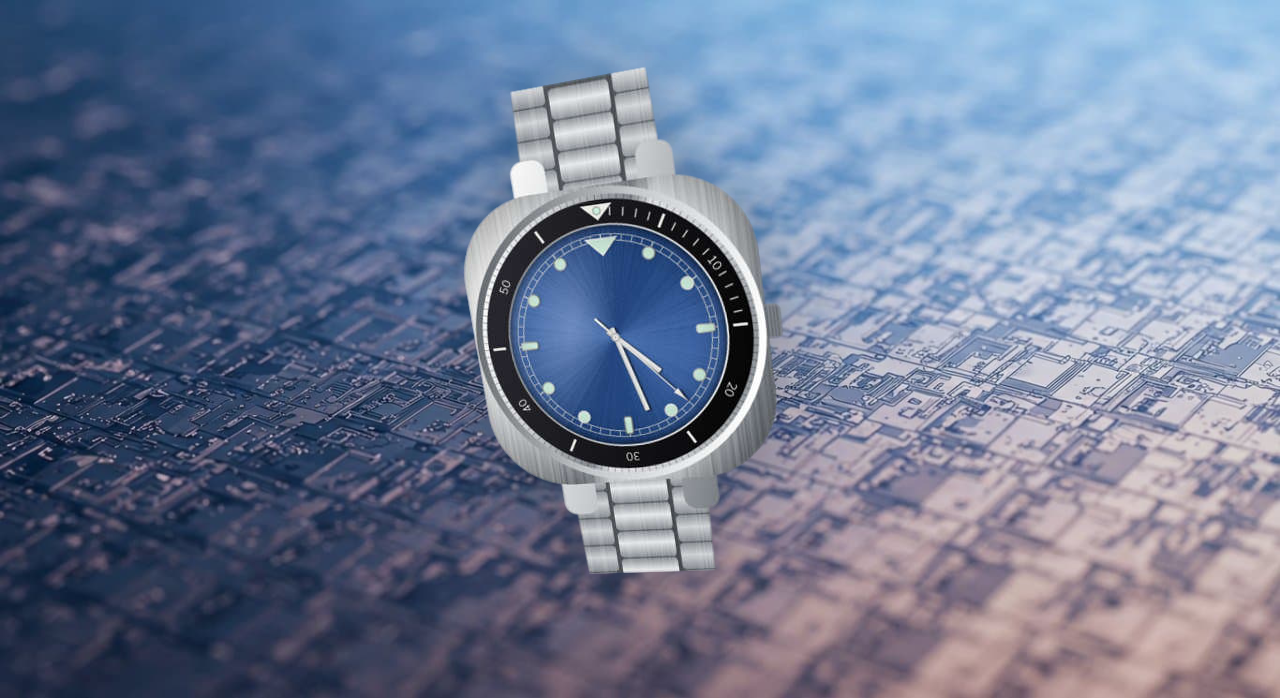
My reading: 4:27:23
